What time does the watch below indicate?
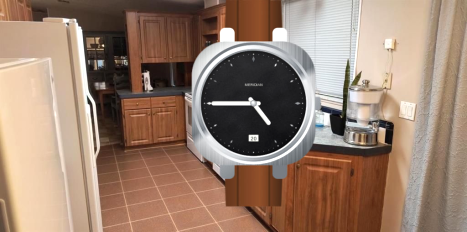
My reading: 4:45
